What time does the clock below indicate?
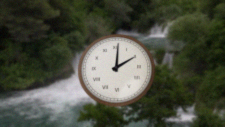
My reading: 2:01
